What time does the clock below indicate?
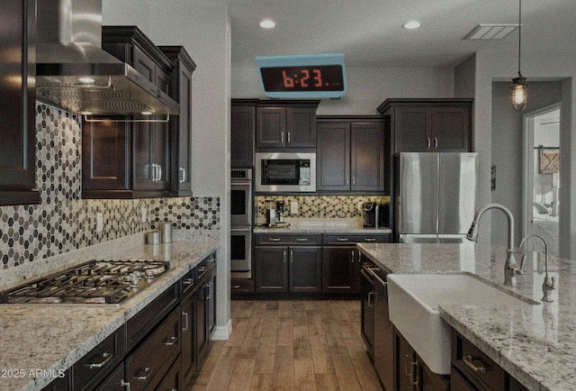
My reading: 6:23
